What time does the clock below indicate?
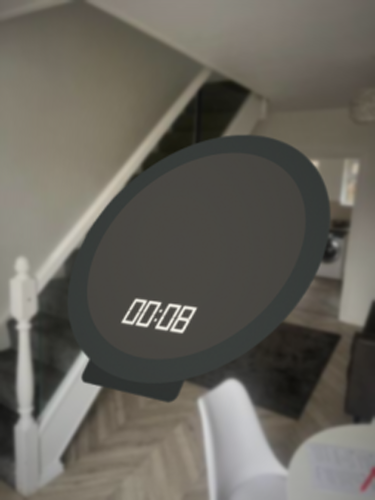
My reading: 0:08
